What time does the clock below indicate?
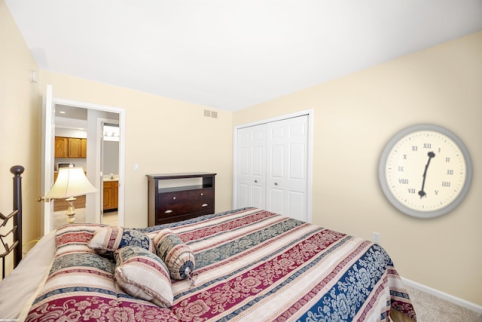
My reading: 12:31
